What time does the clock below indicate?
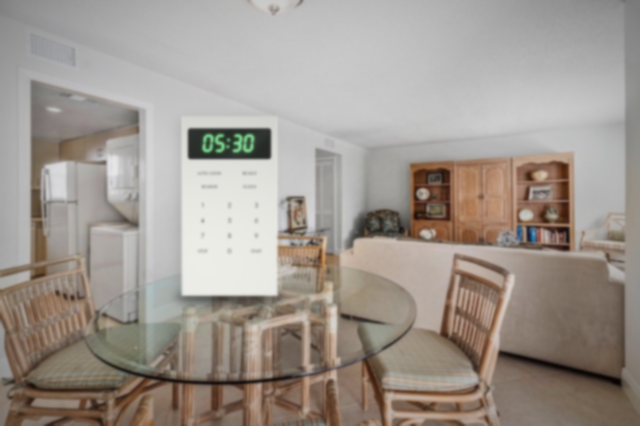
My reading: 5:30
